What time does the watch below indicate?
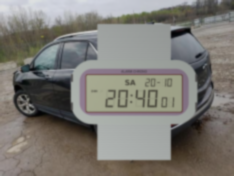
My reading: 20:40:01
